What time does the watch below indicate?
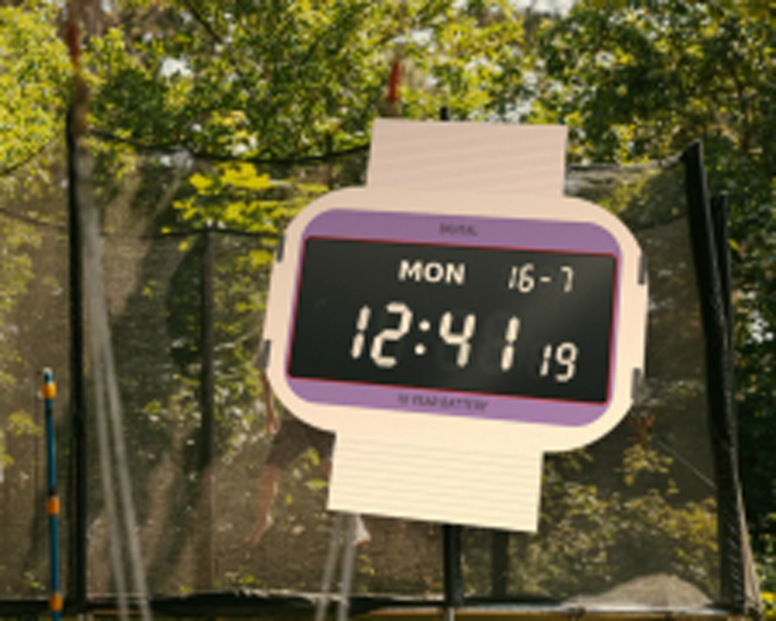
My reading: 12:41:19
